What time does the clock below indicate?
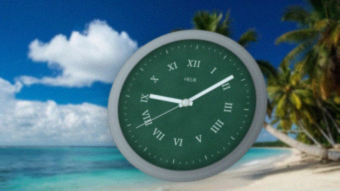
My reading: 9:08:39
